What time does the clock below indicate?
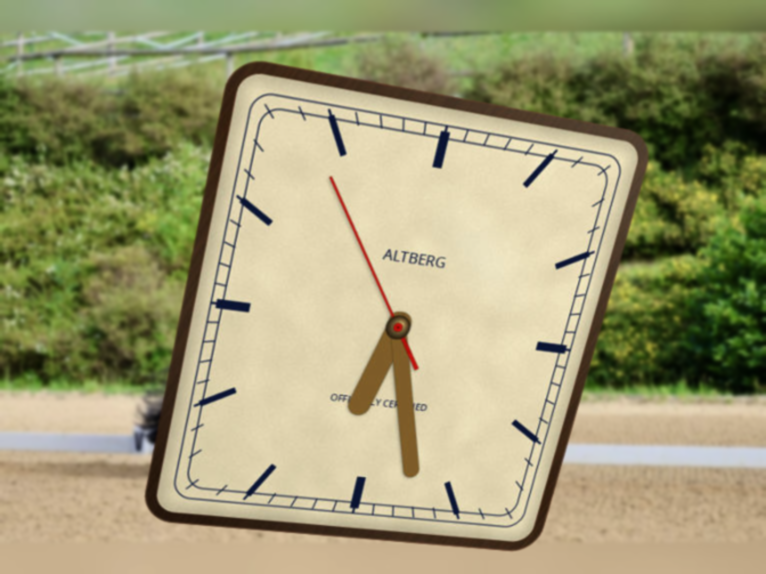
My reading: 6:26:54
